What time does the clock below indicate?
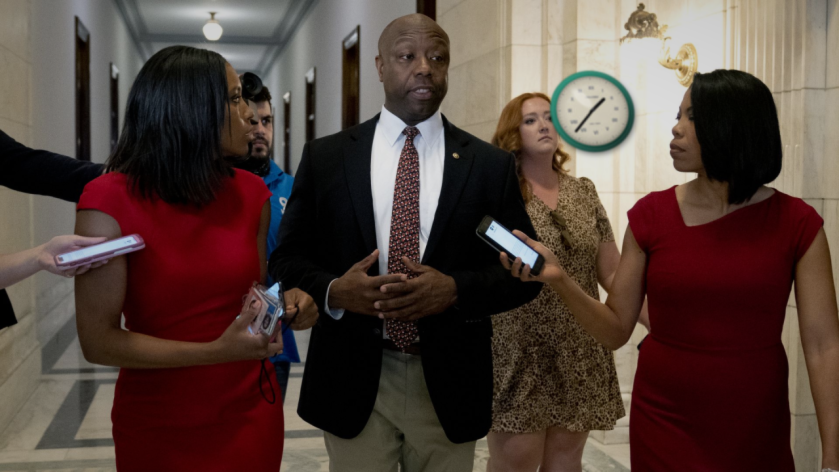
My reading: 1:37
